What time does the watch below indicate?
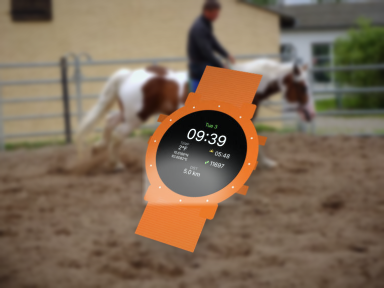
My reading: 9:39
